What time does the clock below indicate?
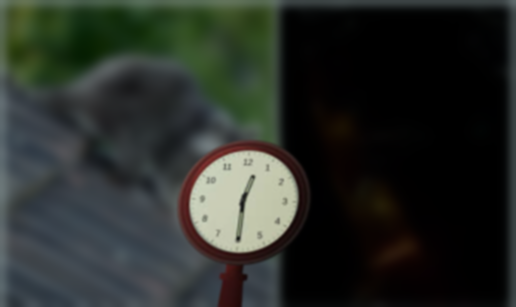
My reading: 12:30
